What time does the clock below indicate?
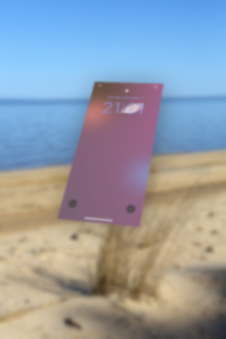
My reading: 21:01
